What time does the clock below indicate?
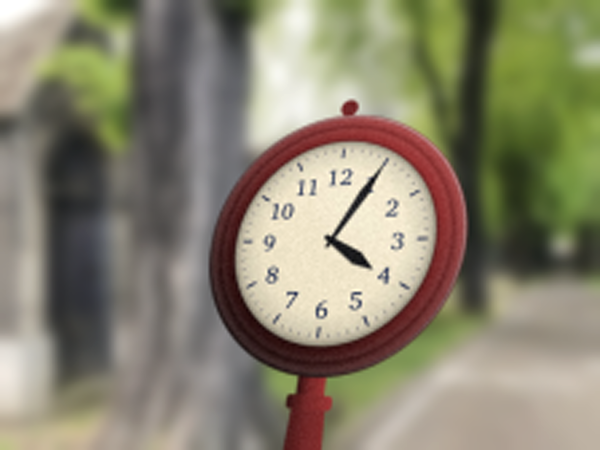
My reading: 4:05
